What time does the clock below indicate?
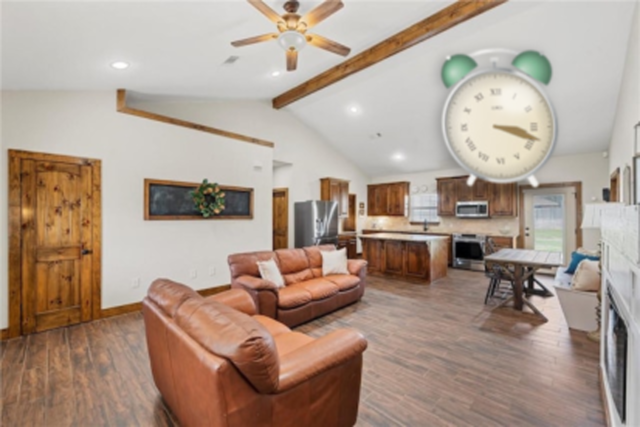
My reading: 3:18
